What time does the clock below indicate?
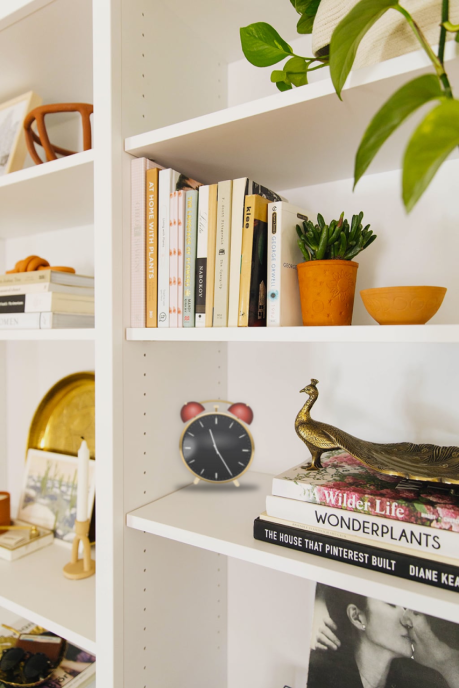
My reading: 11:25
